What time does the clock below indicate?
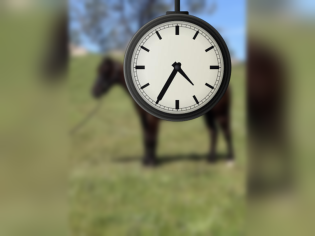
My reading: 4:35
